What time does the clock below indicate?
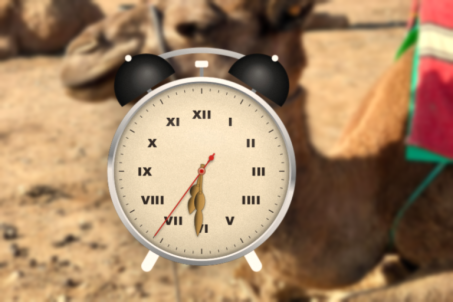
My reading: 6:30:36
